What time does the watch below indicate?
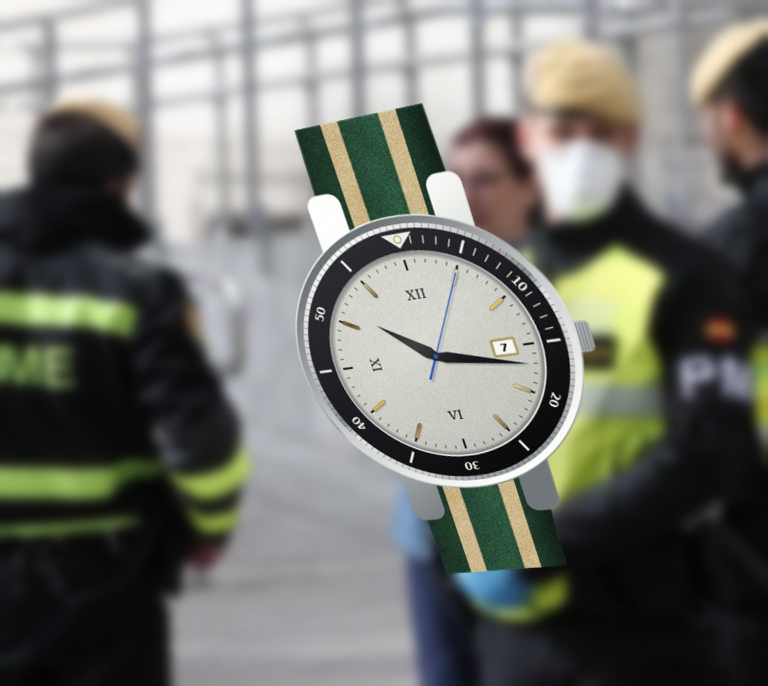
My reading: 10:17:05
